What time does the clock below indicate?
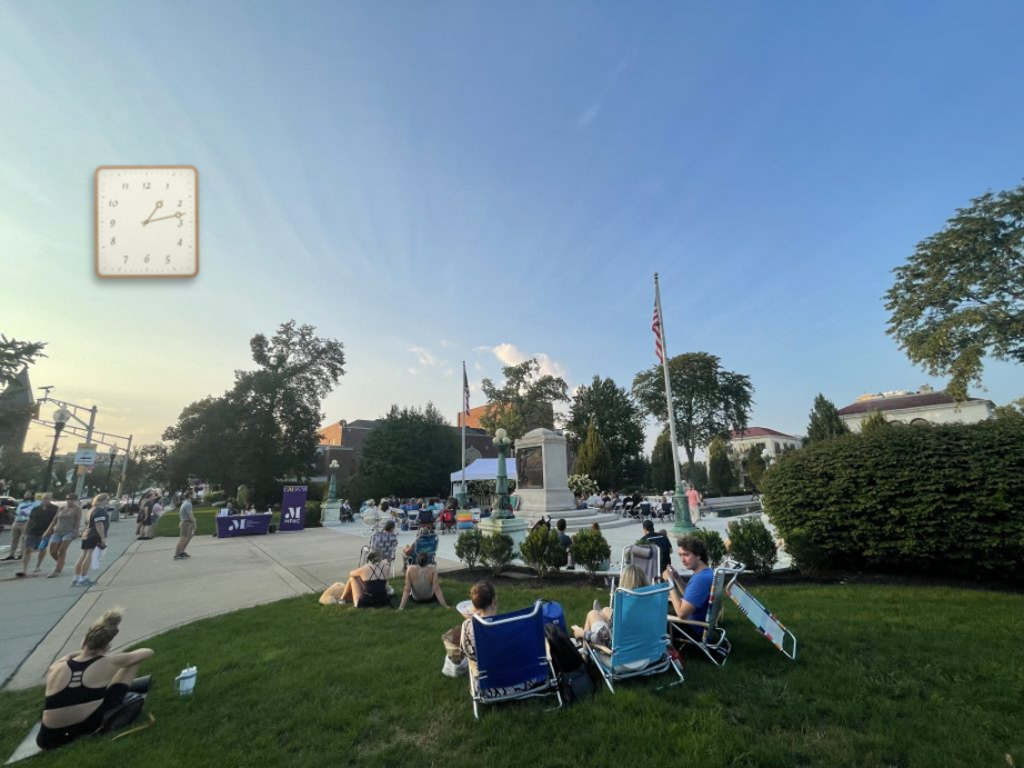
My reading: 1:13
